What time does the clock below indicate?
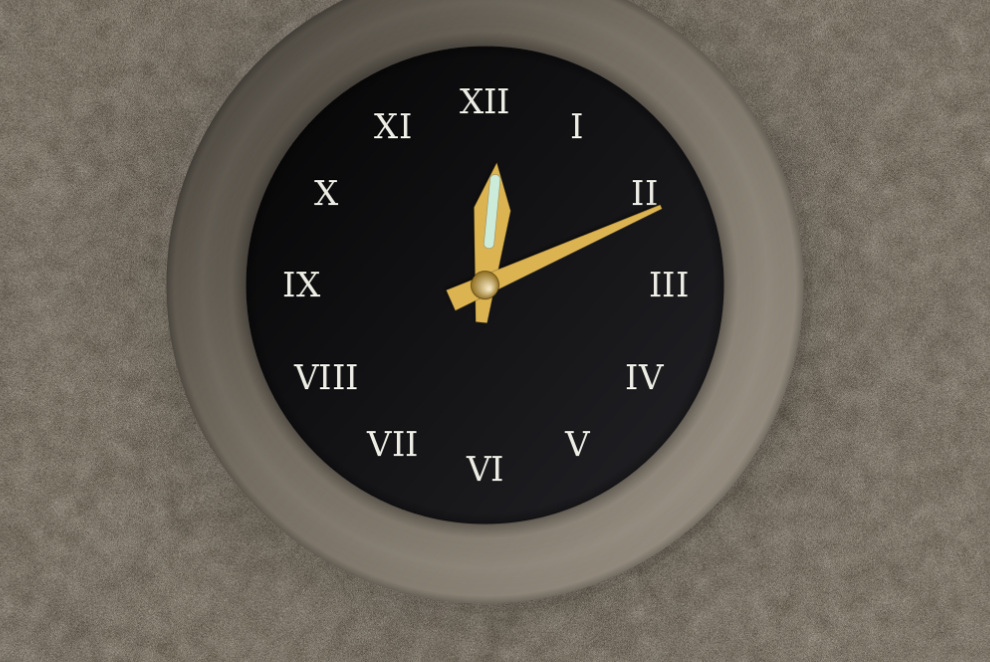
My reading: 12:11
